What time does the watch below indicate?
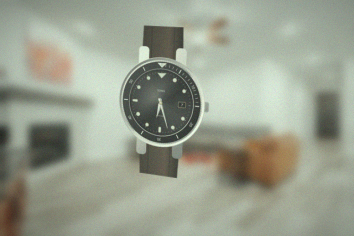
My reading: 6:27
